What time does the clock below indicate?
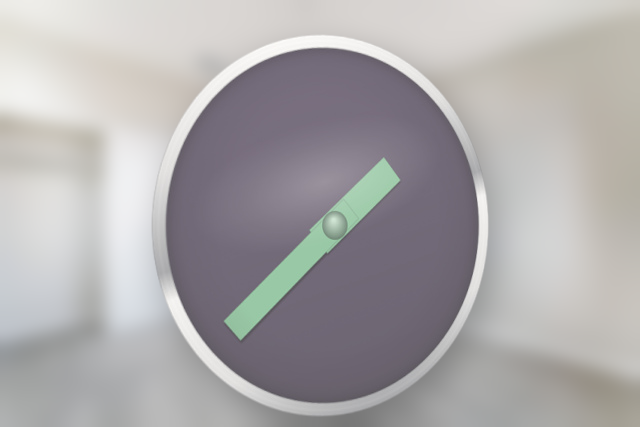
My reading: 1:38
